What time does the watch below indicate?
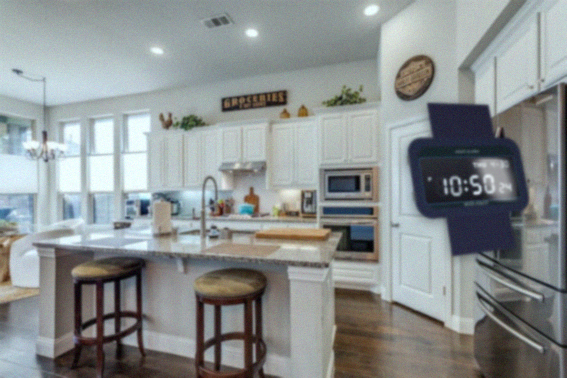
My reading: 10:50
